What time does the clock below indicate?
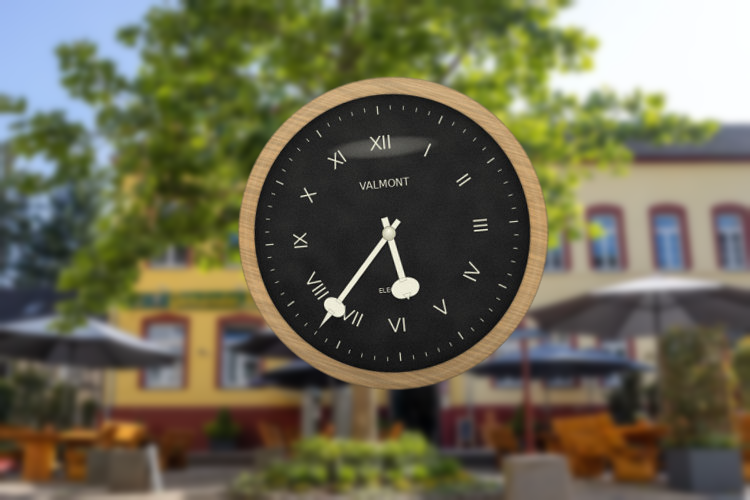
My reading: 5:37
